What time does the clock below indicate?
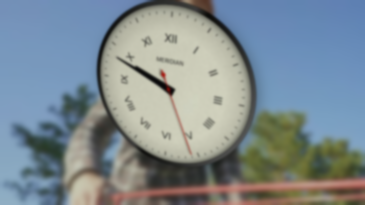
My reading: 9:48:26
